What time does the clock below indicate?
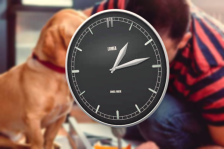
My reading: 1:13
